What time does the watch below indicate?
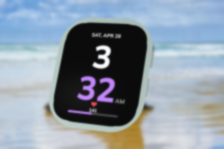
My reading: 3:32
